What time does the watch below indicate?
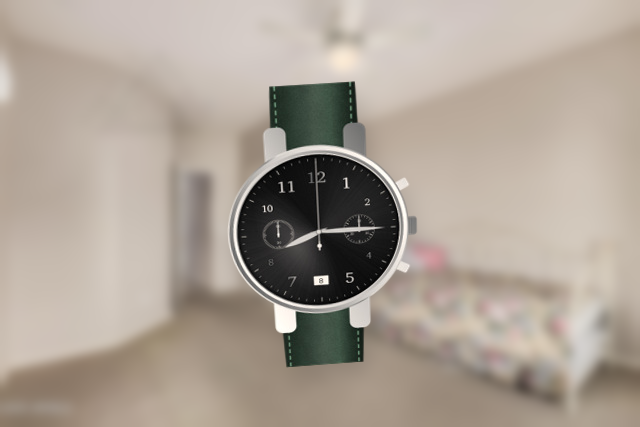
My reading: 8:15
